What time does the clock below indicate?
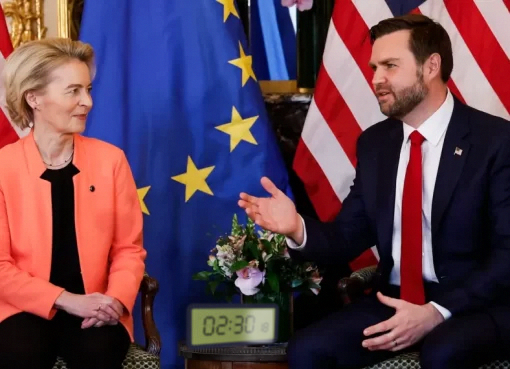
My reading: 2:30
